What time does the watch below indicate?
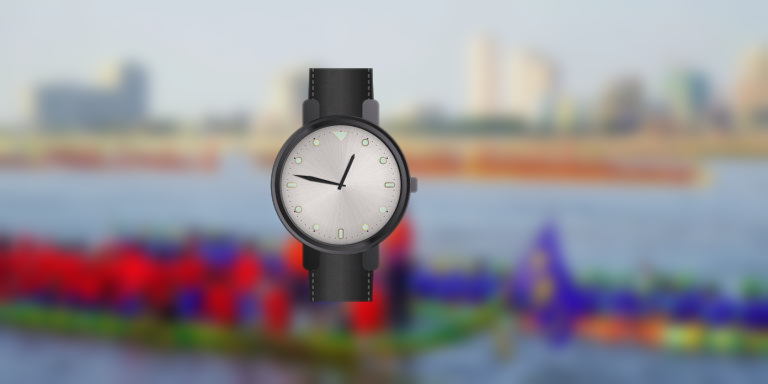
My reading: 12:47
